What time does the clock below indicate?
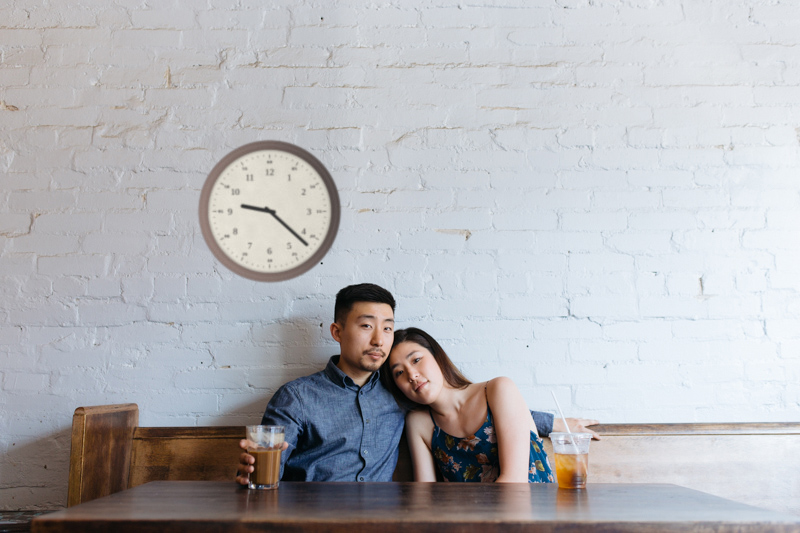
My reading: 9:22
